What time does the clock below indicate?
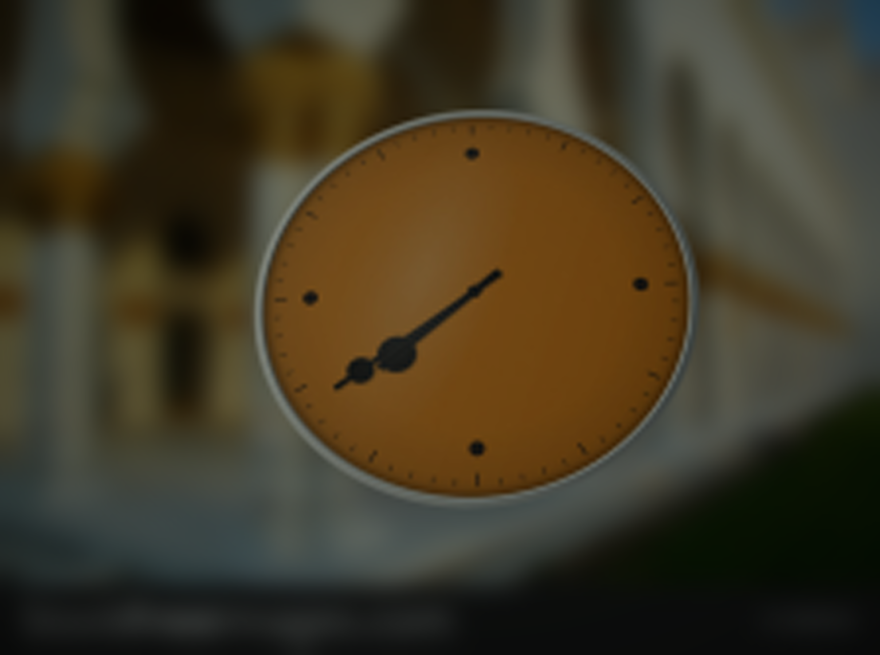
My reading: 7:39
